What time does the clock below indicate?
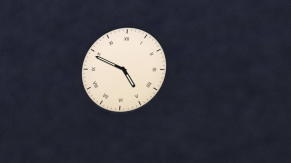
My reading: 4:49
